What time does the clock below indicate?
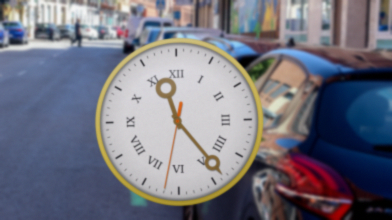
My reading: 11:23:32
